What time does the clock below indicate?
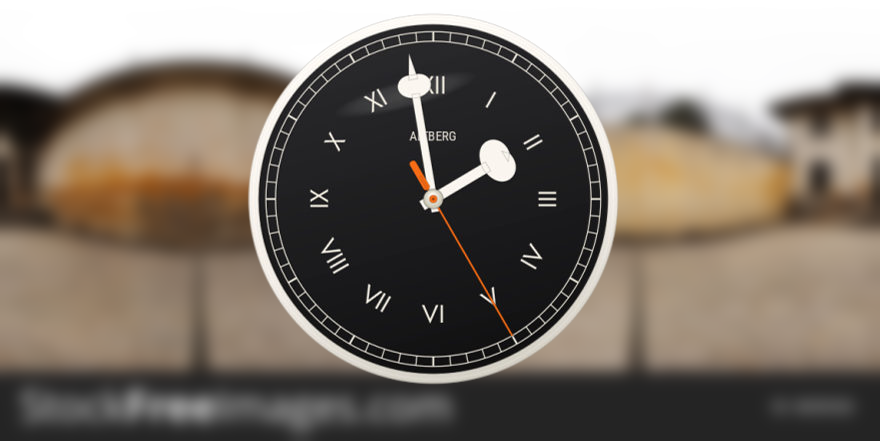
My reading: 1:58:25
